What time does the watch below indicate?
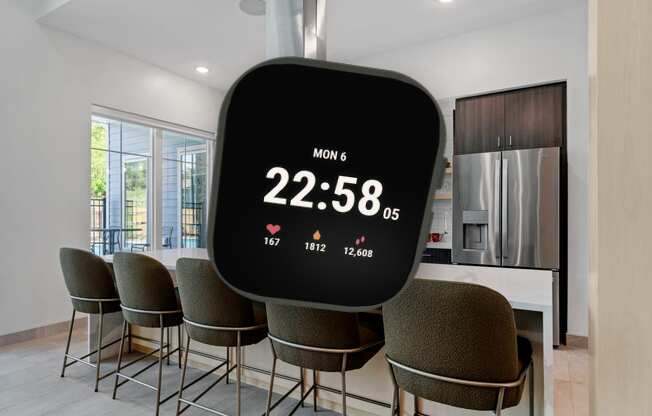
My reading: 22:58:05
